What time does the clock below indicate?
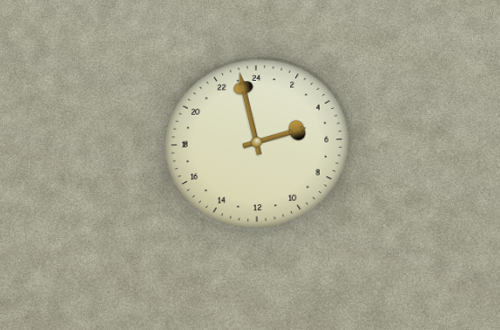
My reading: 4:58
